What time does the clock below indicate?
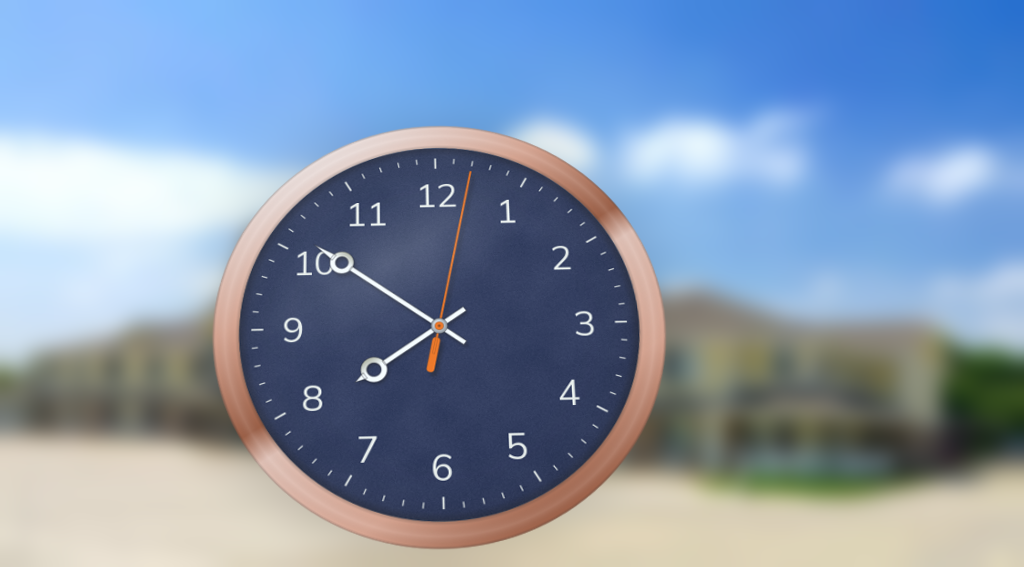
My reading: 7:51:02
